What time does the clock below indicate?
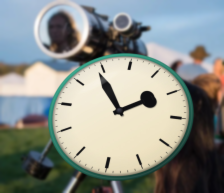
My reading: 1:54
